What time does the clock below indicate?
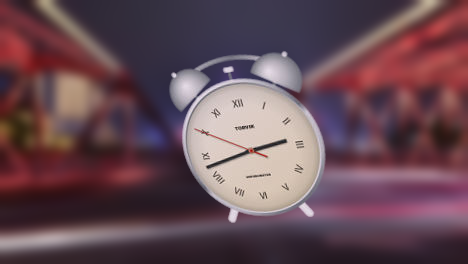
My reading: 2:42:50
